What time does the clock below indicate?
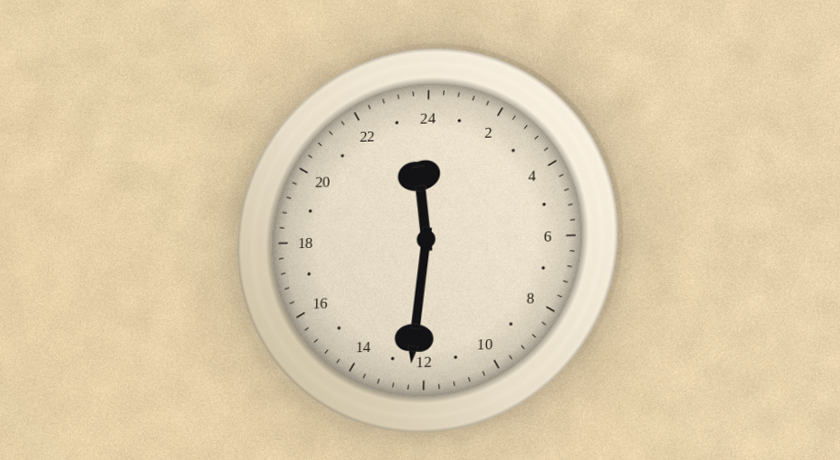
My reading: 23:31
